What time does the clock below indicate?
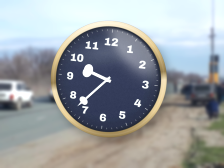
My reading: 9:37
